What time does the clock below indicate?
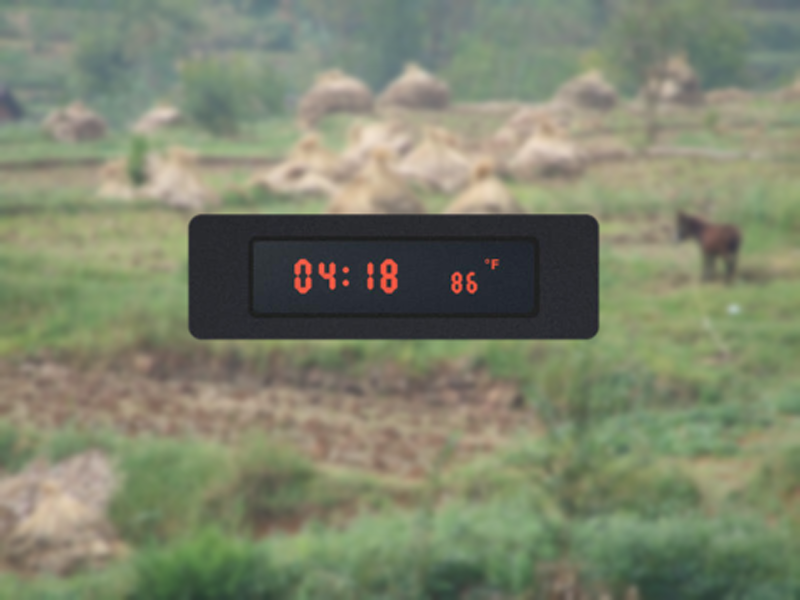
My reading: 4:18
